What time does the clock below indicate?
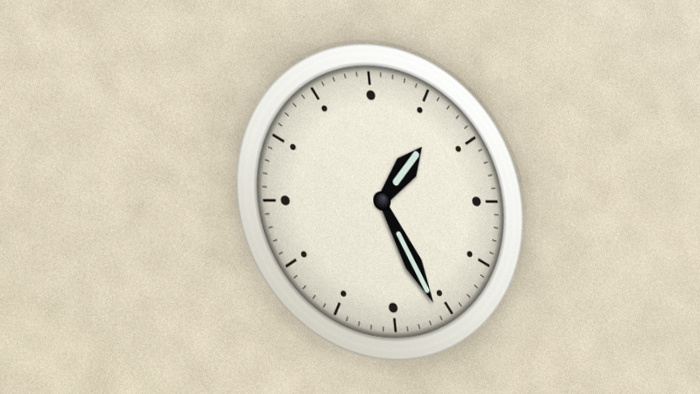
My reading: 1:26
